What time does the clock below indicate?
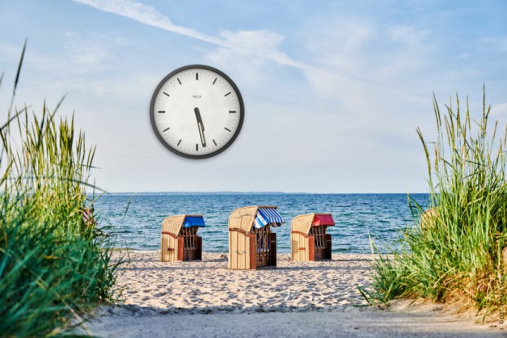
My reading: 5:28
